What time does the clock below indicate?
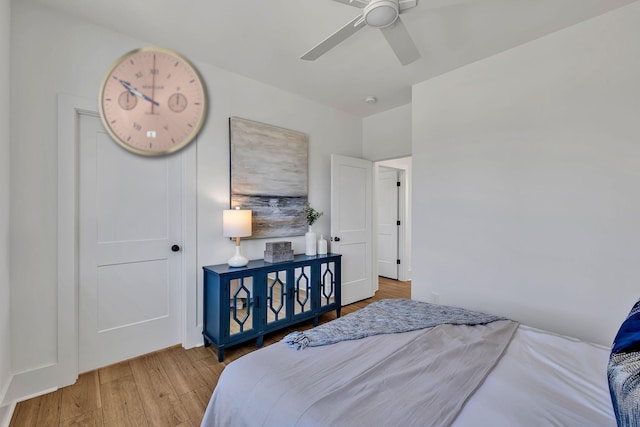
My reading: 9:50
